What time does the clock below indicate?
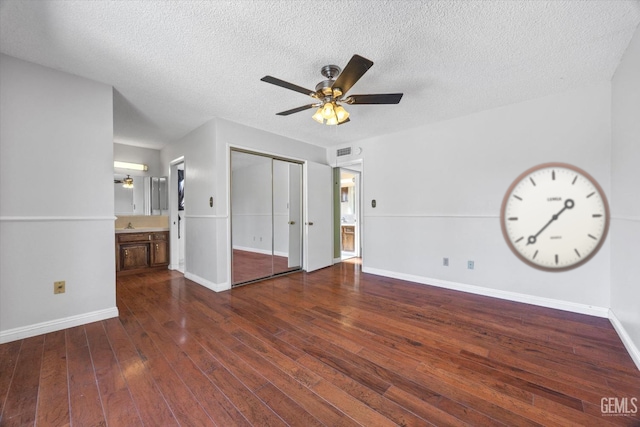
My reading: 1:38
